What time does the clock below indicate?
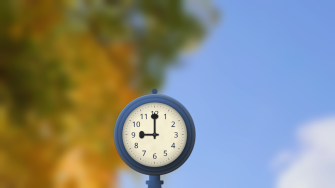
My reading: 9:00
